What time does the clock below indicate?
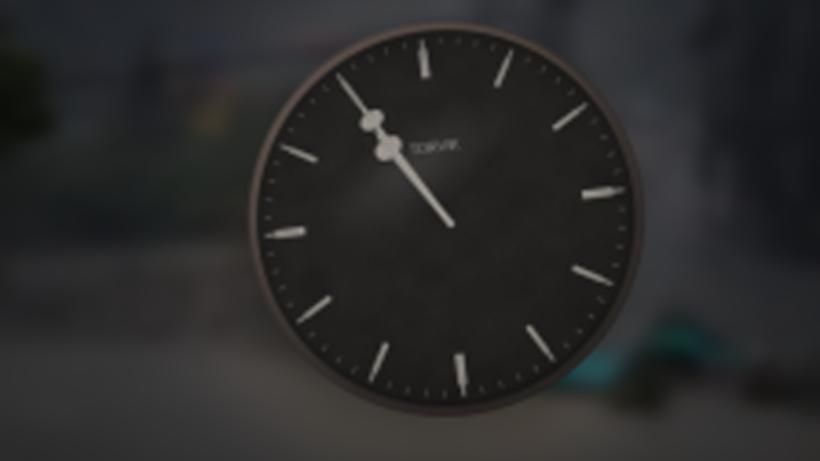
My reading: 10:55
